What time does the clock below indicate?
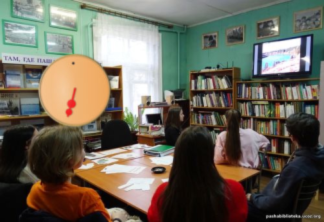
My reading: 6:33
